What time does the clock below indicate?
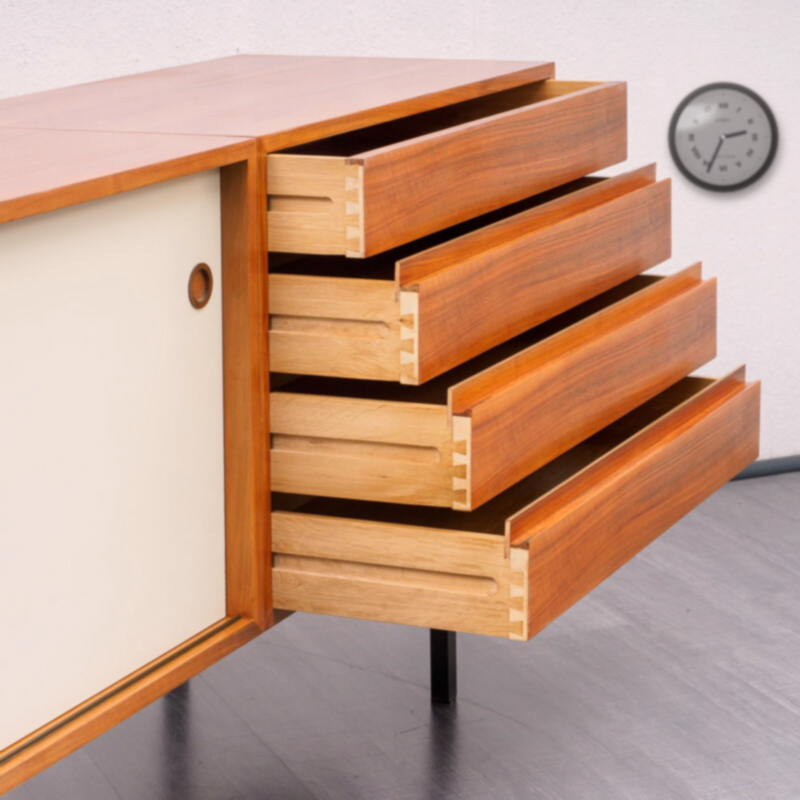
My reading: 2:34
